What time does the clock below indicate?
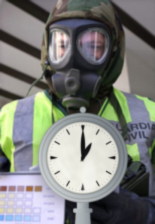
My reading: 1:00
